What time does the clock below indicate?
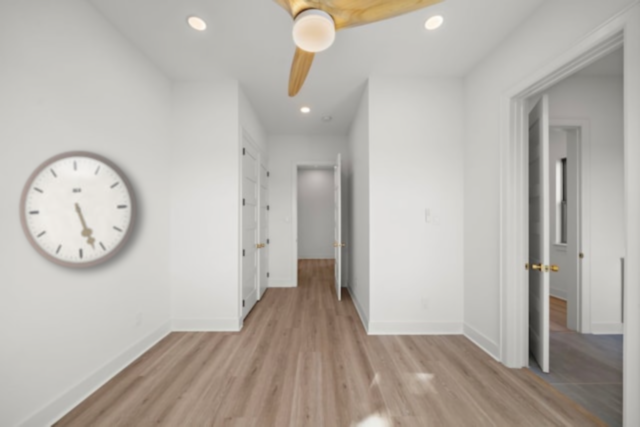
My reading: 5:27
